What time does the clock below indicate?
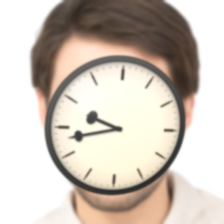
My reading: 9:43
